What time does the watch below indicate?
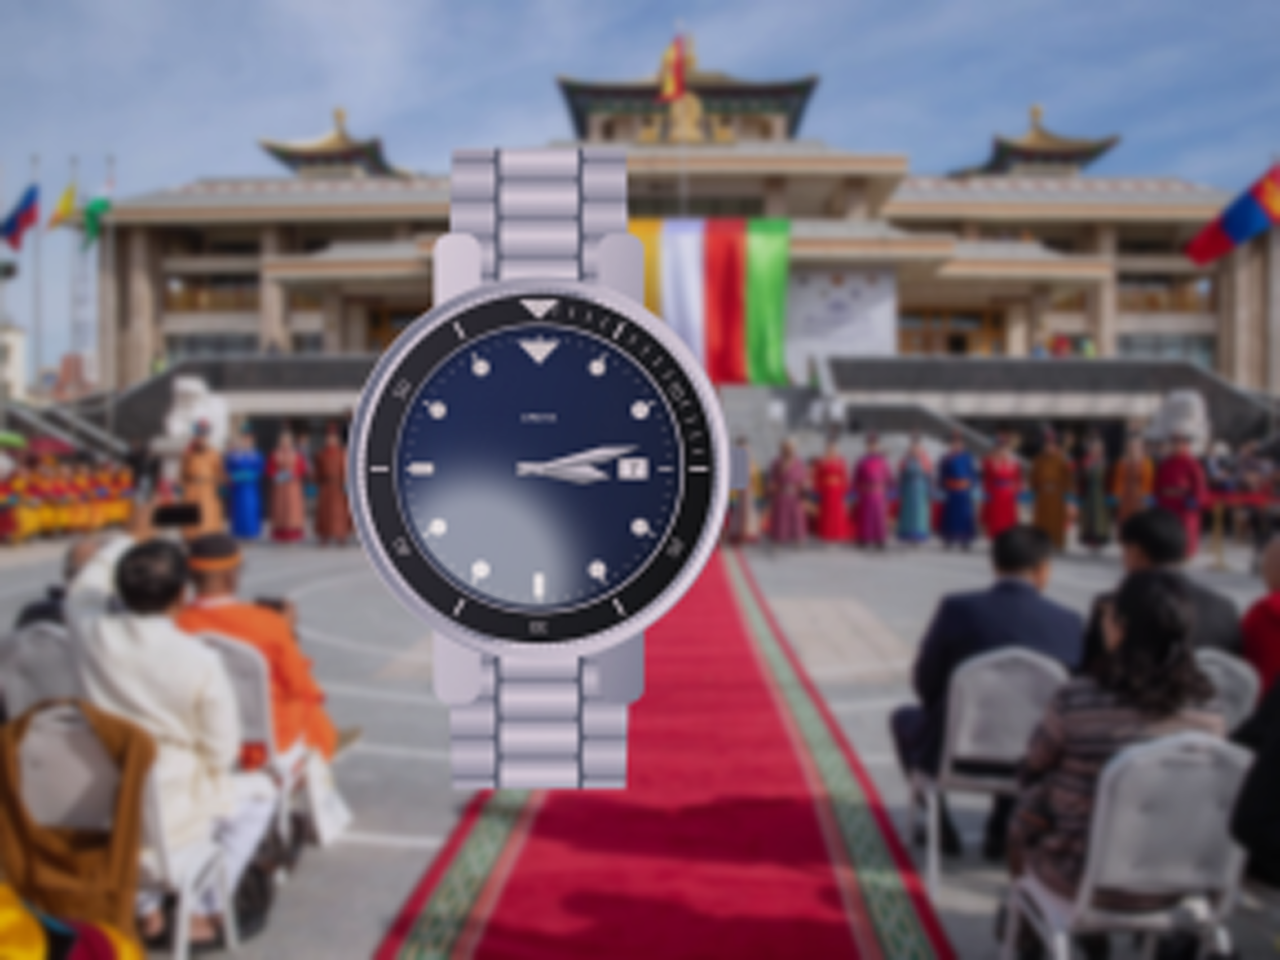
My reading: 3:13
